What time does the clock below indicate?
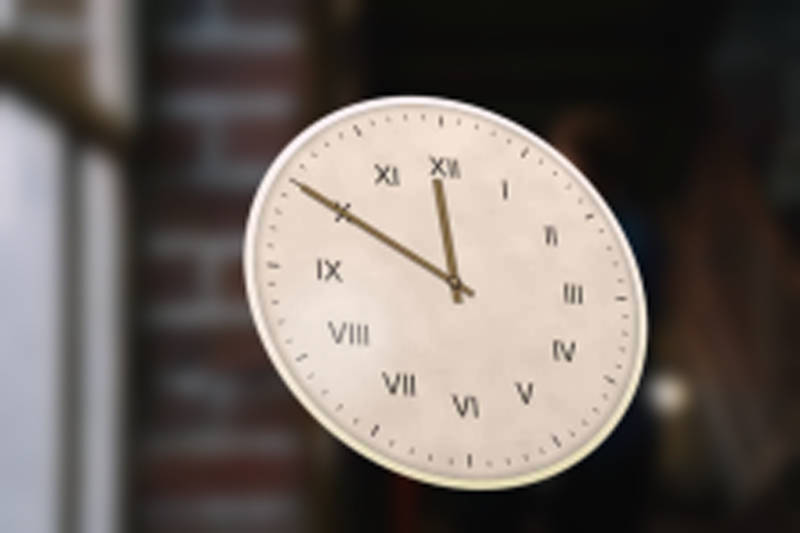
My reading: 11:50
